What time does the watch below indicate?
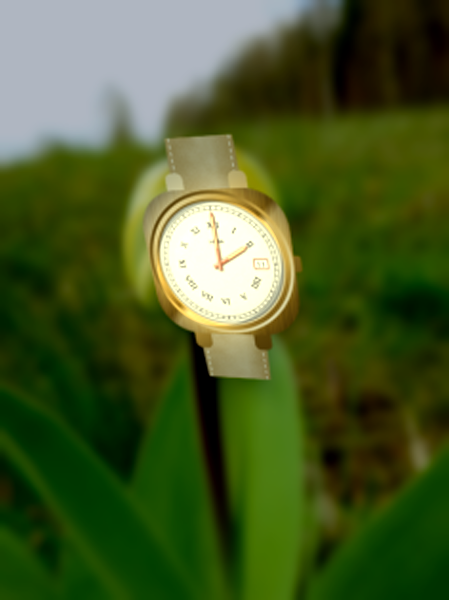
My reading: 2:00
